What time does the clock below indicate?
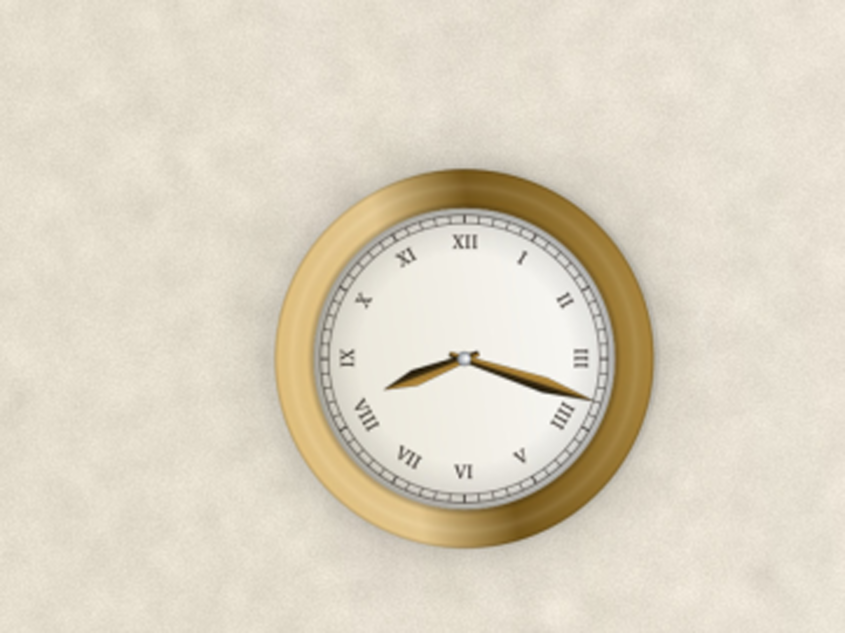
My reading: 8:18
